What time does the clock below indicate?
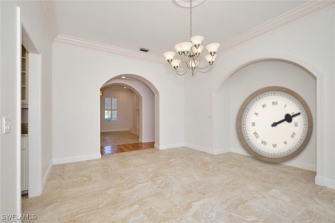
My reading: 2:11
